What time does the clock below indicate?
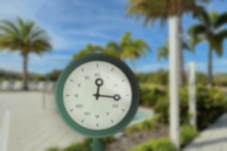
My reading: 12:16
